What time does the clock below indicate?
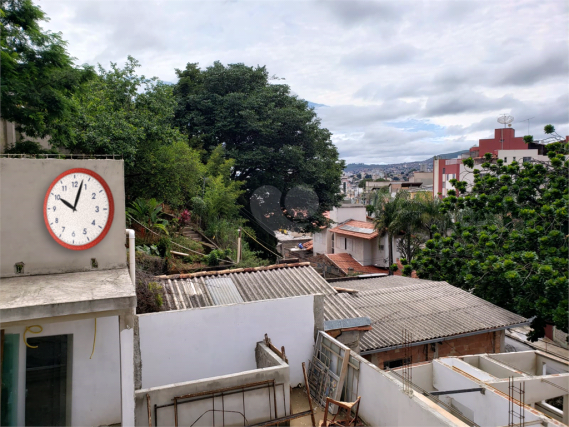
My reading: 10:03
